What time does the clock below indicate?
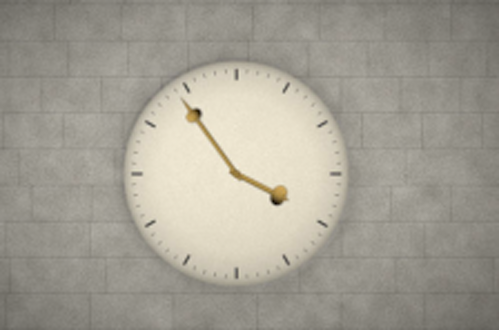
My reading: 3:54
